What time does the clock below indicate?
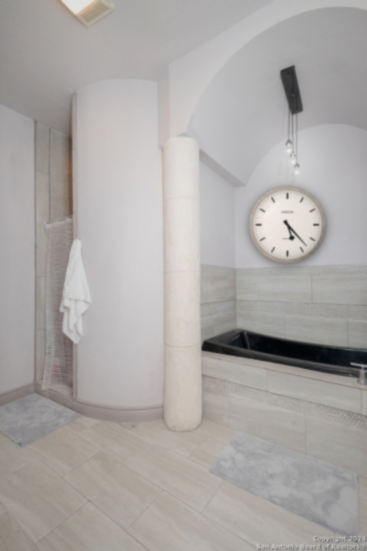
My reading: 5:23
